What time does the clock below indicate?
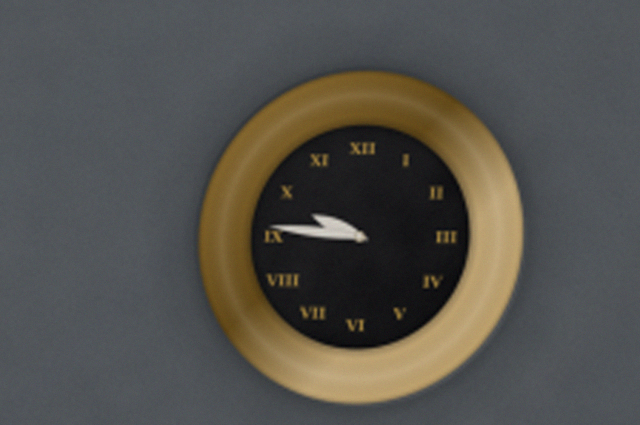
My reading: 9:46
